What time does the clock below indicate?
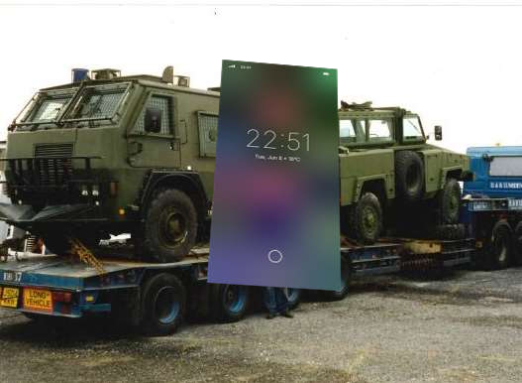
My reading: 22:51
